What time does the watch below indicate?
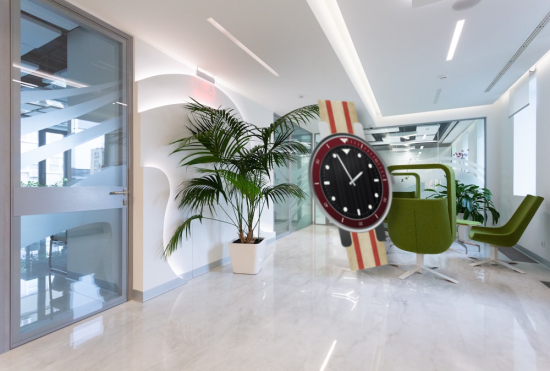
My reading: 1:56
